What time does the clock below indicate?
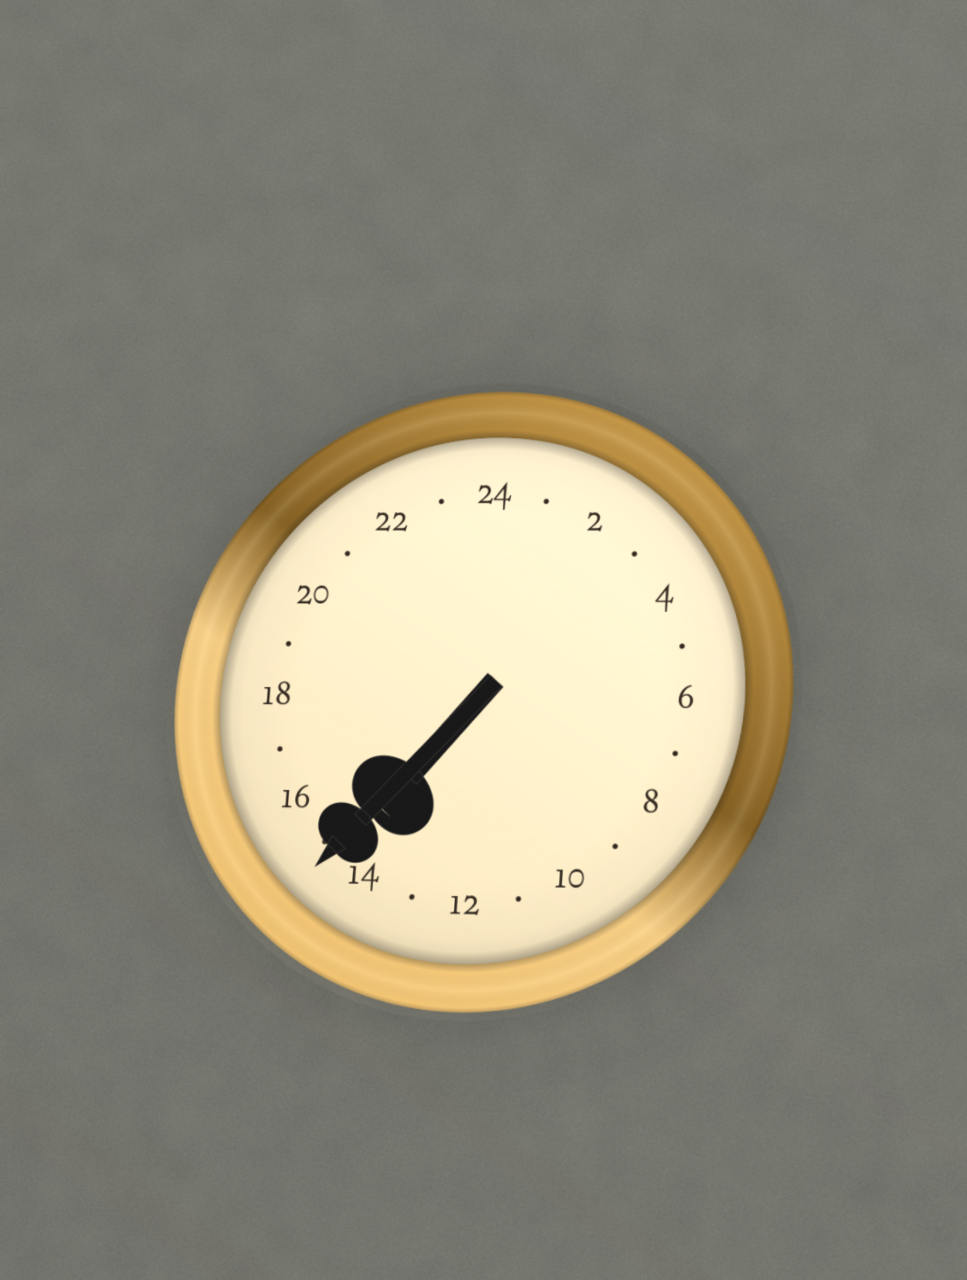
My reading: 14:37
